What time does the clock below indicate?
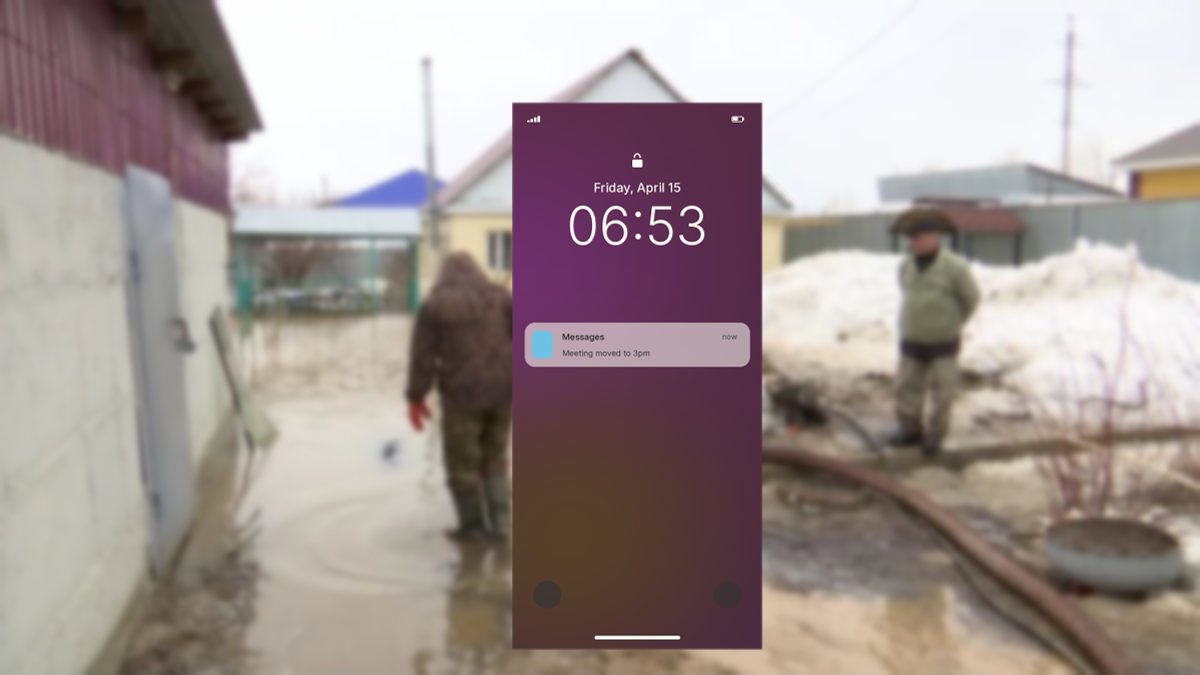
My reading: 6:53
